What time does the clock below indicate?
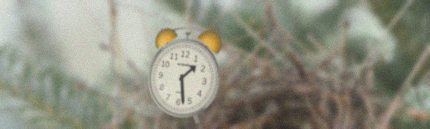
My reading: 1:28
